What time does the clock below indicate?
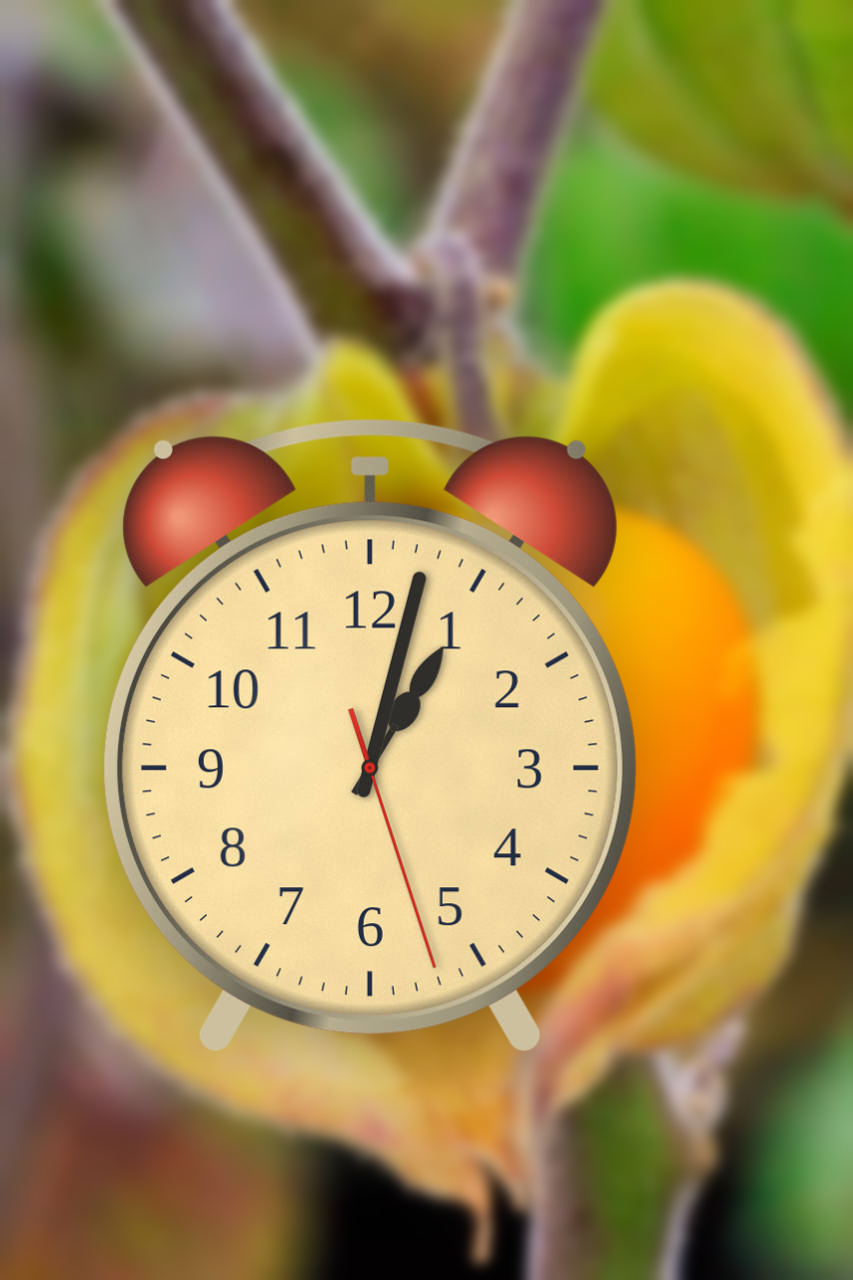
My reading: 1:02:27
